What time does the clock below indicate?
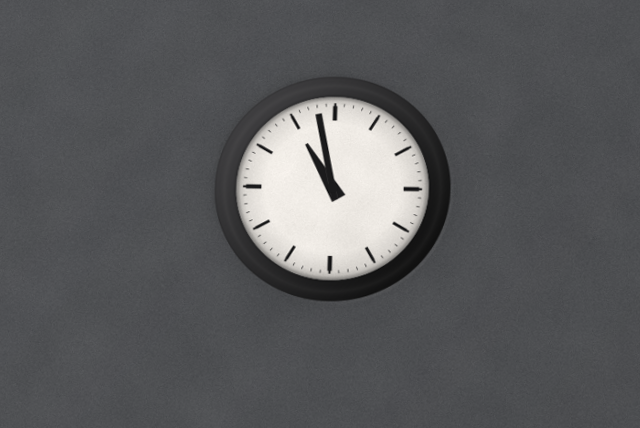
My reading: 10:58
